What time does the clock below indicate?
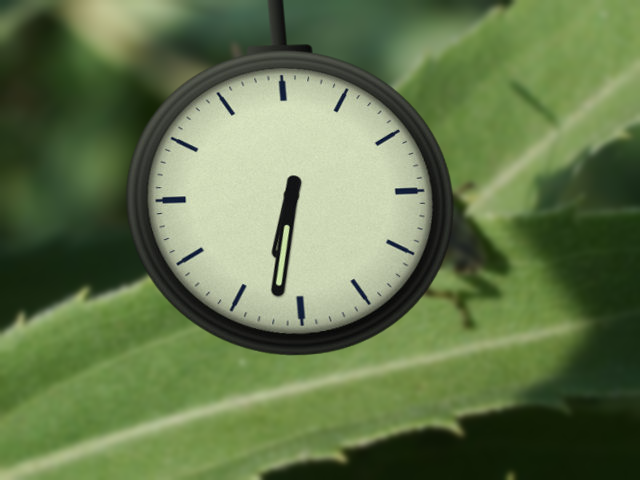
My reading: 6:32
